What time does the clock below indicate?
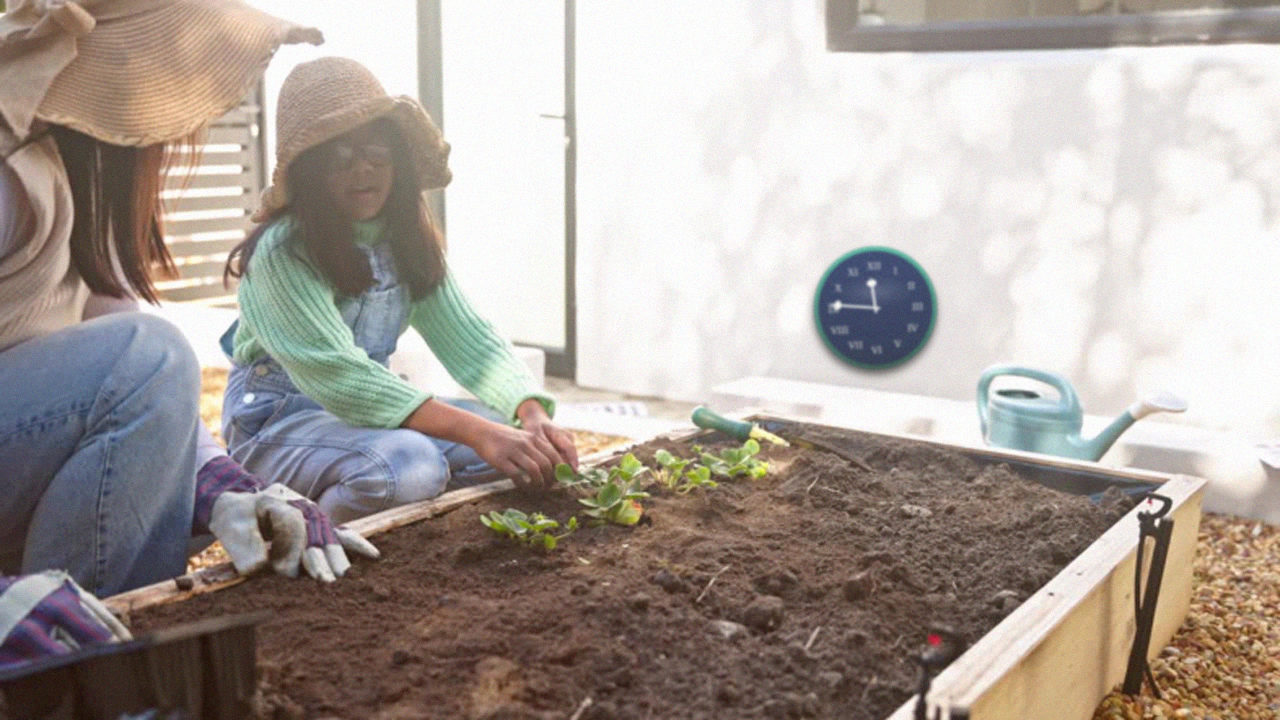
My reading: 11:46
